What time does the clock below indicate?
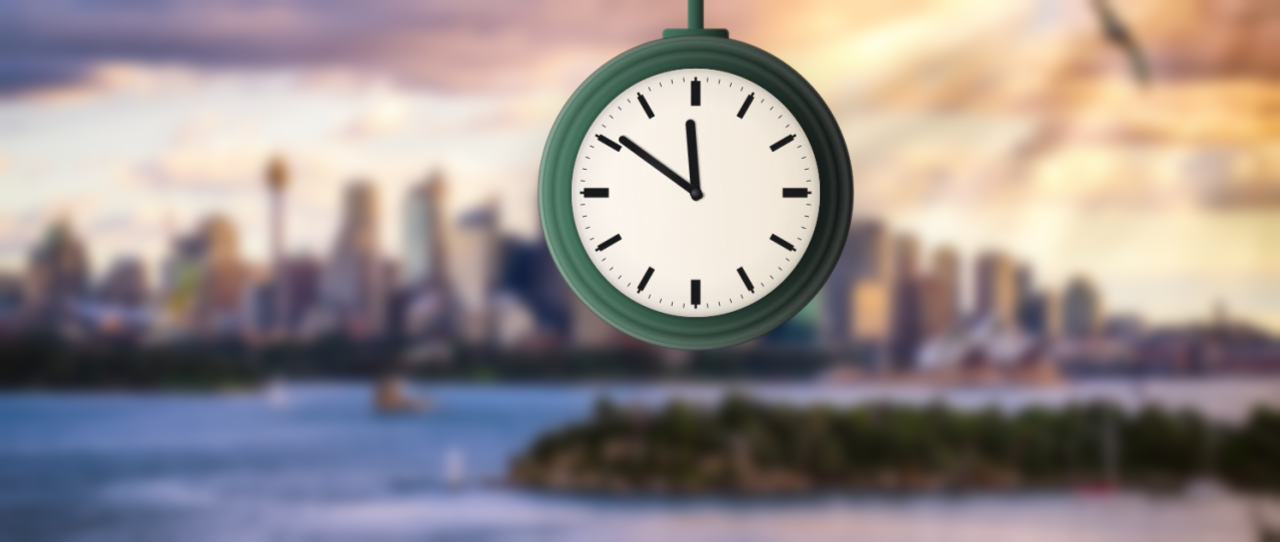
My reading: 11:51
